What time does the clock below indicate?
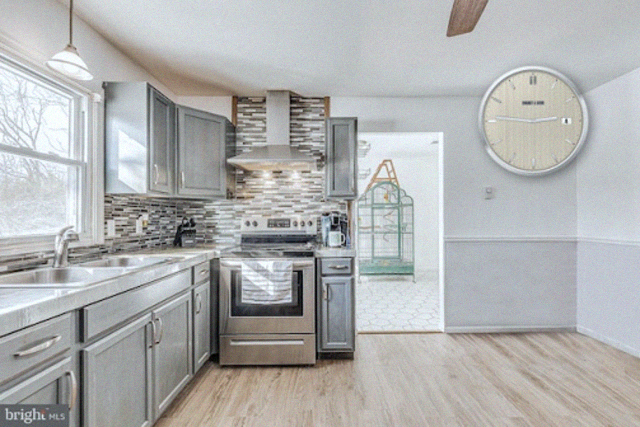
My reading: 2:46
